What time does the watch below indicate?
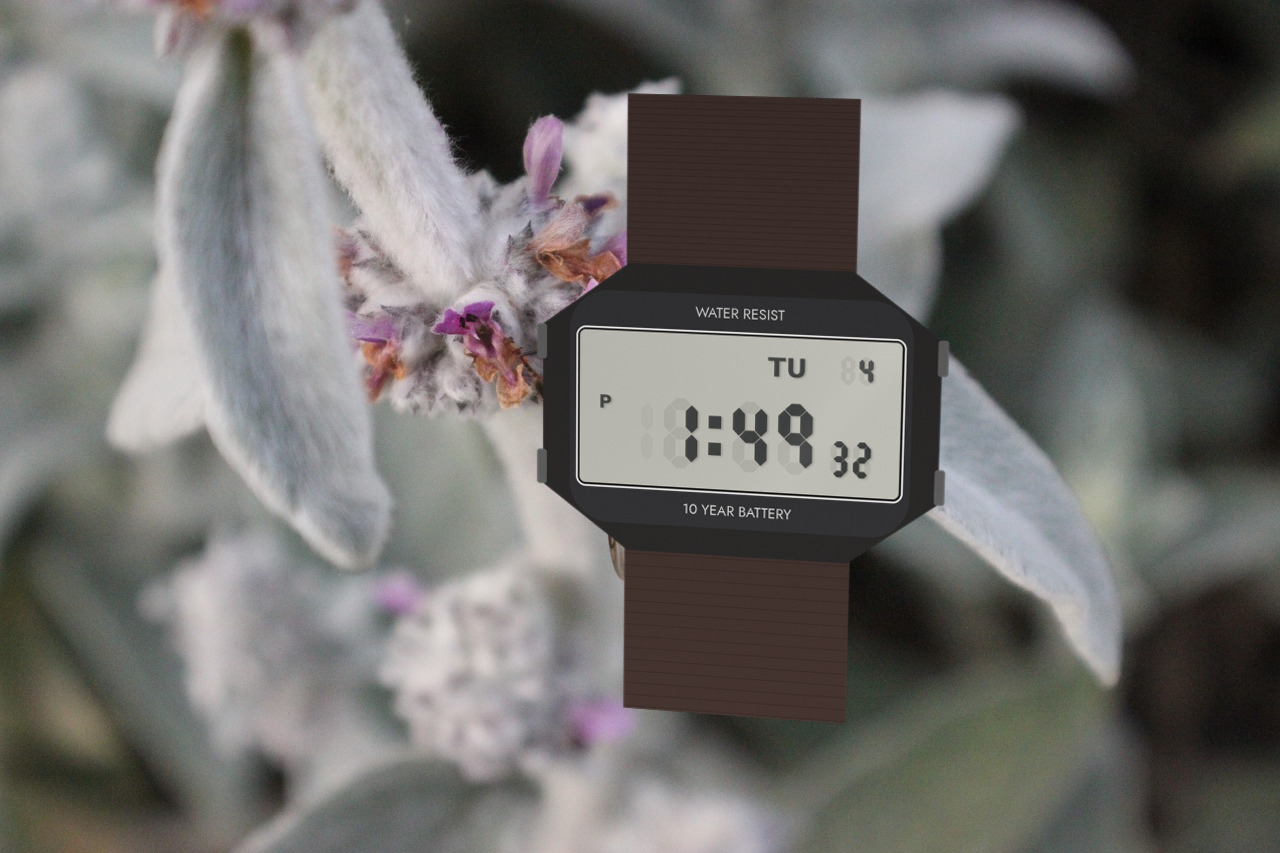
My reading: 1:49:32
